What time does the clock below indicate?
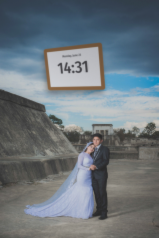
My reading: 14:31
